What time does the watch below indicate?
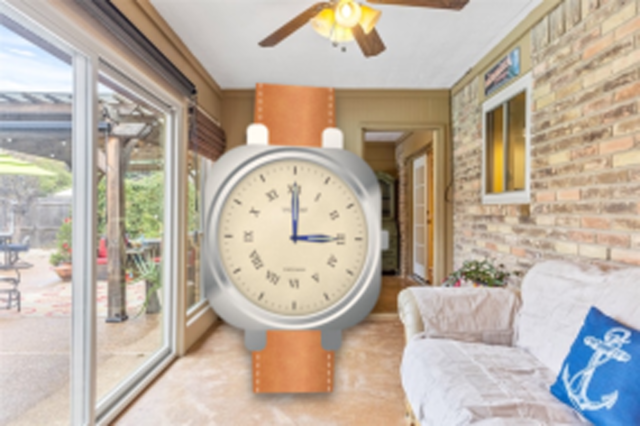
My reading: 3:00
